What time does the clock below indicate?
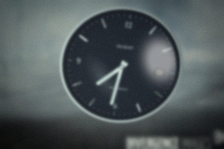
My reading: 7:31
